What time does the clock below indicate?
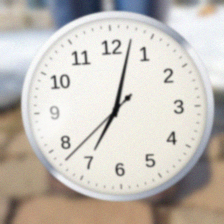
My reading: 7:02:38
